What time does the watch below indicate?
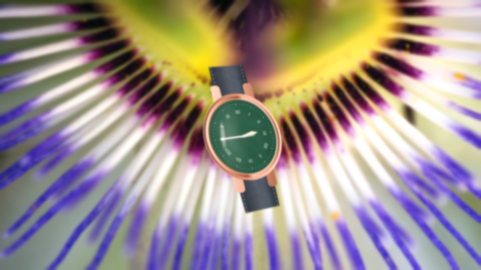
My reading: 2:45
